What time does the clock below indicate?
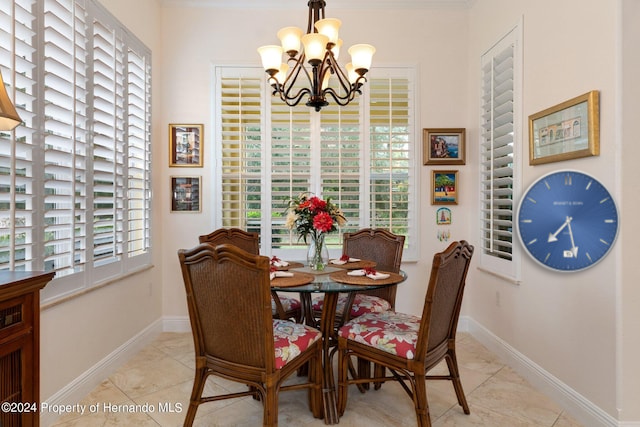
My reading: 7:28
